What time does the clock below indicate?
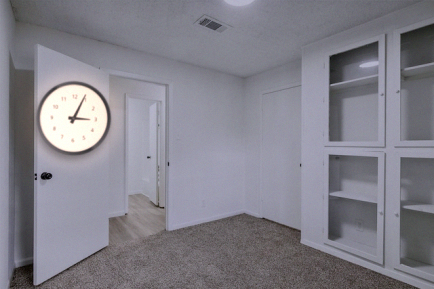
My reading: 3:04
